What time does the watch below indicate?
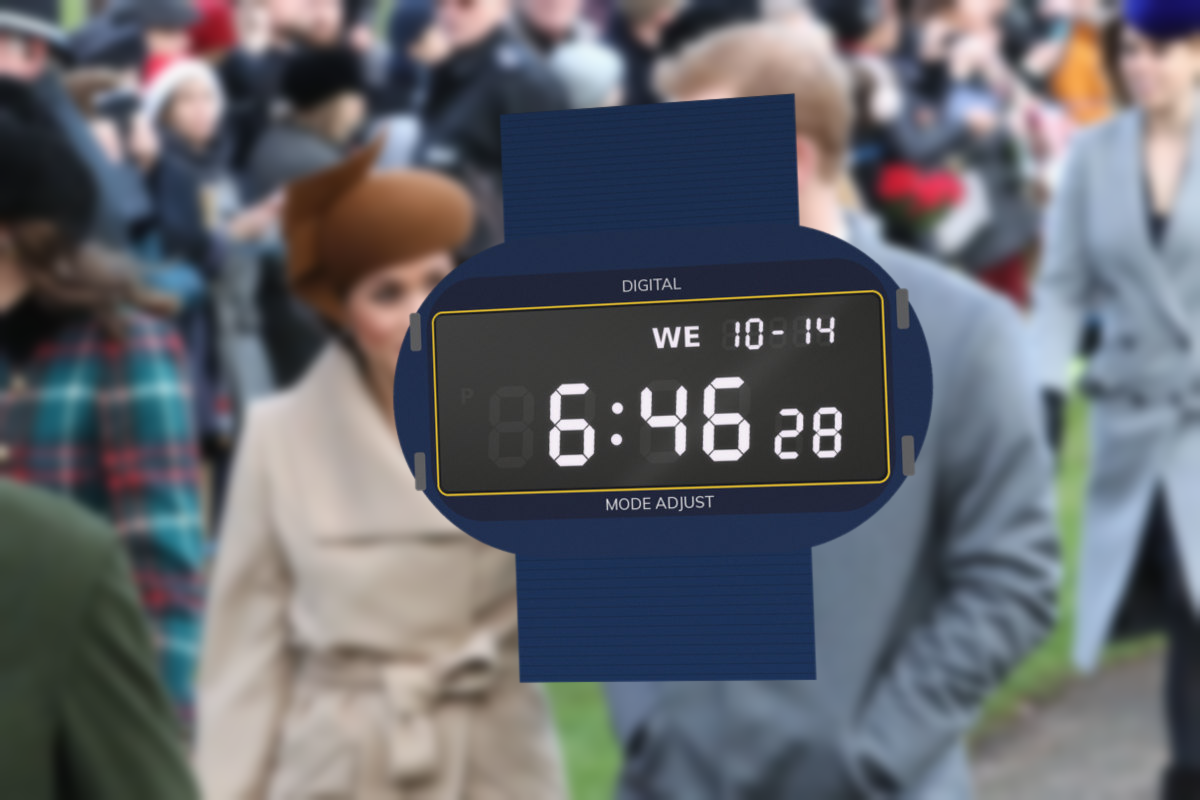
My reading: 6:46:28
